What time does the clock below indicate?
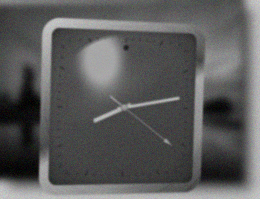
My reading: 8:13:21
